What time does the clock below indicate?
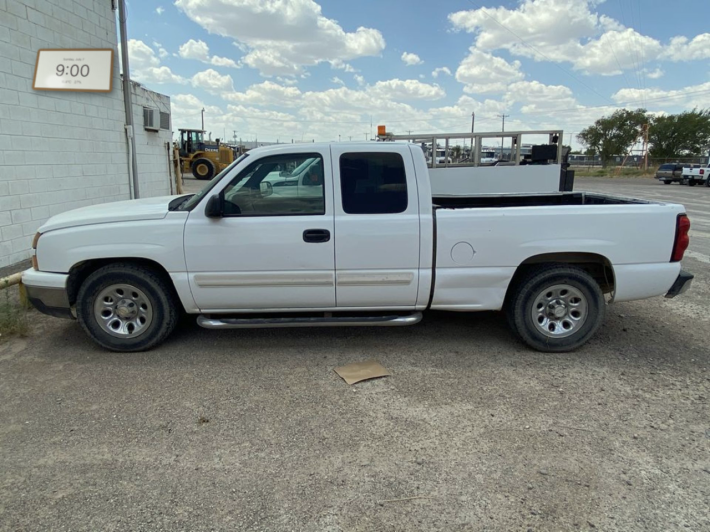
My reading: 9:00
